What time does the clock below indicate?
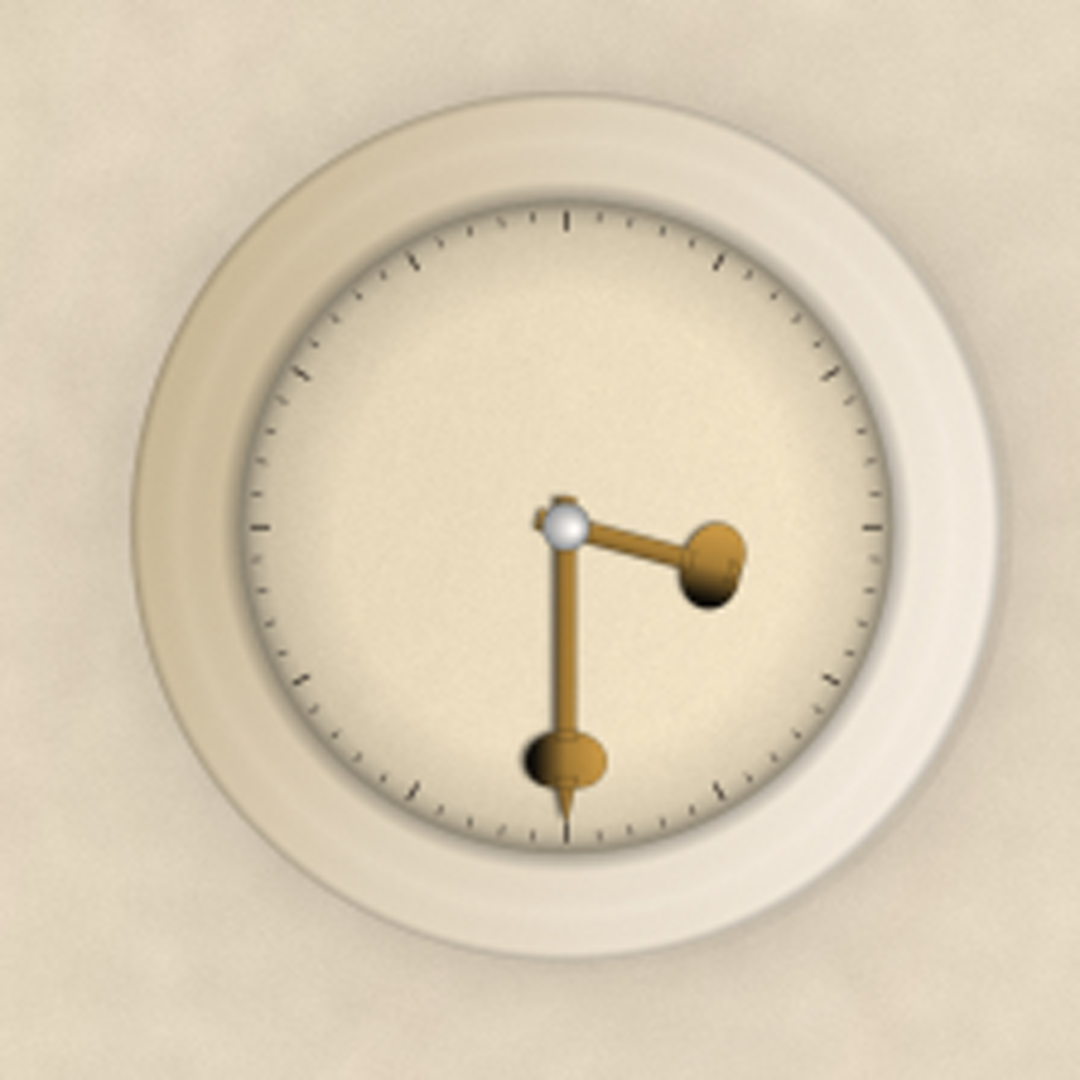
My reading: 3:30
